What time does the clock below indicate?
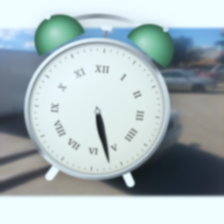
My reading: 5:27
